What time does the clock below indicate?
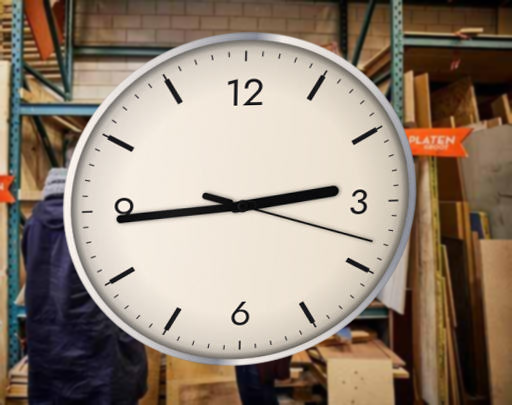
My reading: 2:44:18
